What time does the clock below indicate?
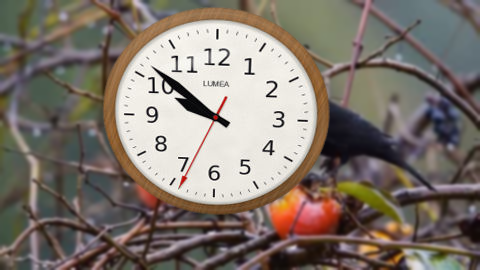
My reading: 9:51:34
